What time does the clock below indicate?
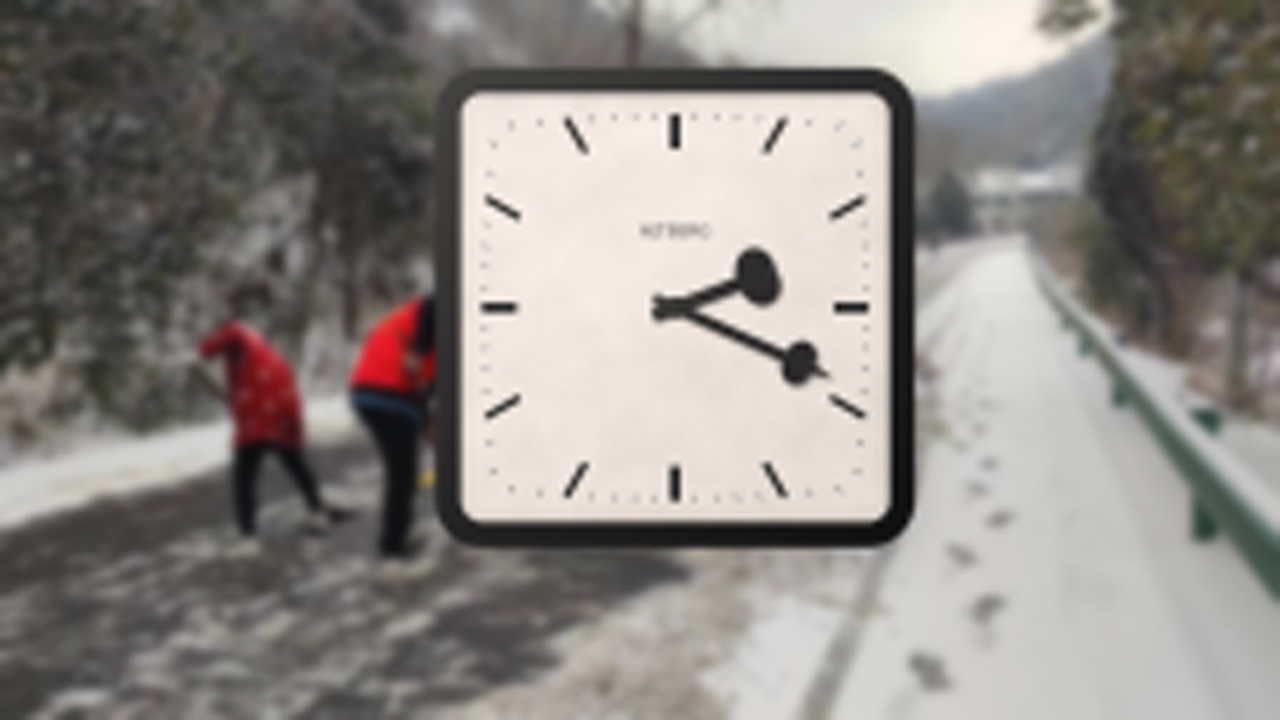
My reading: 2:19
